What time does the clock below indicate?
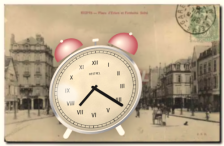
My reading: 7:21
